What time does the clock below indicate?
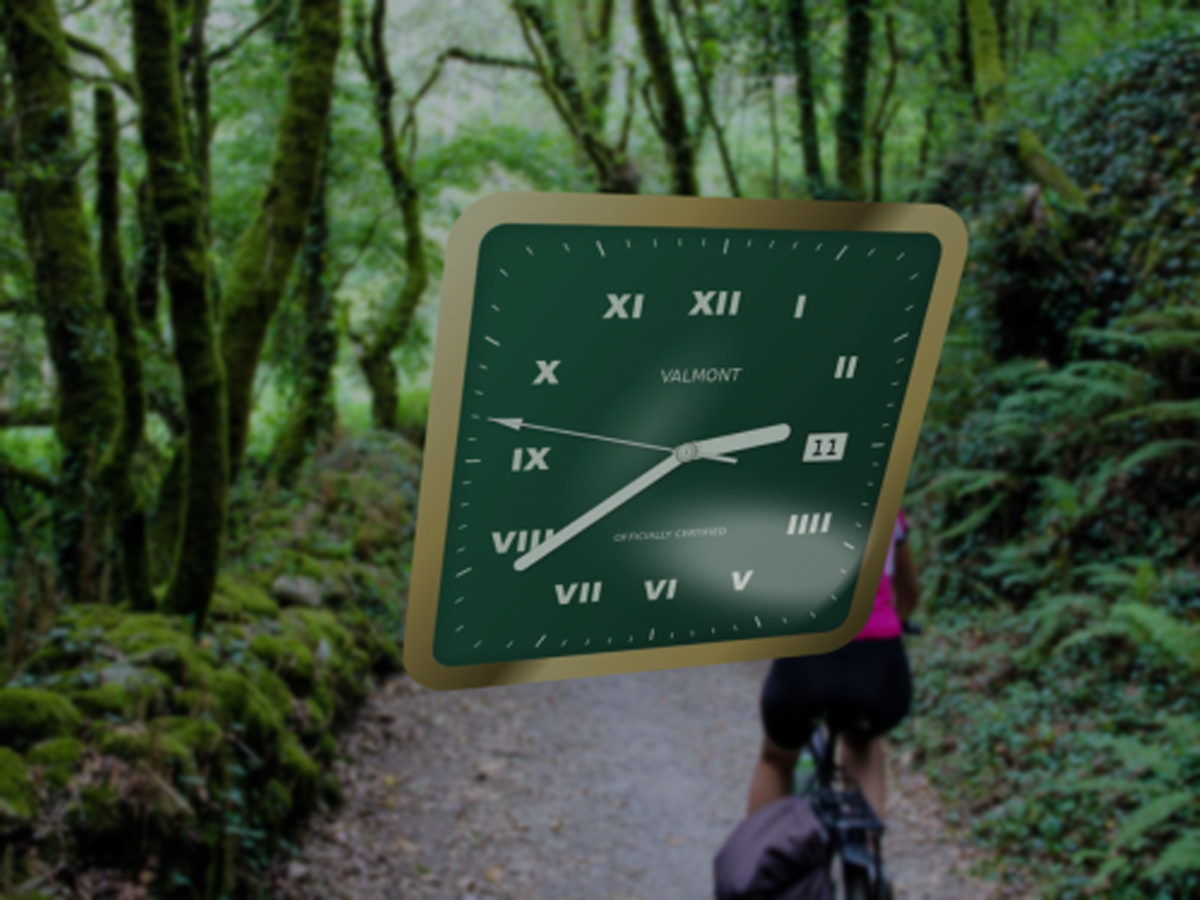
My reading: 2:38:47
